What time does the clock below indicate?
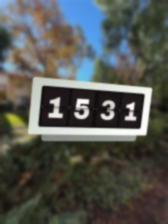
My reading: 15:31
